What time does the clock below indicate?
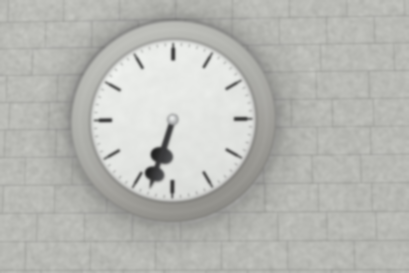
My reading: 6:33
